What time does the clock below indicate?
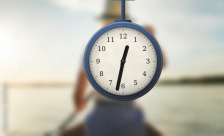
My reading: 12:32
